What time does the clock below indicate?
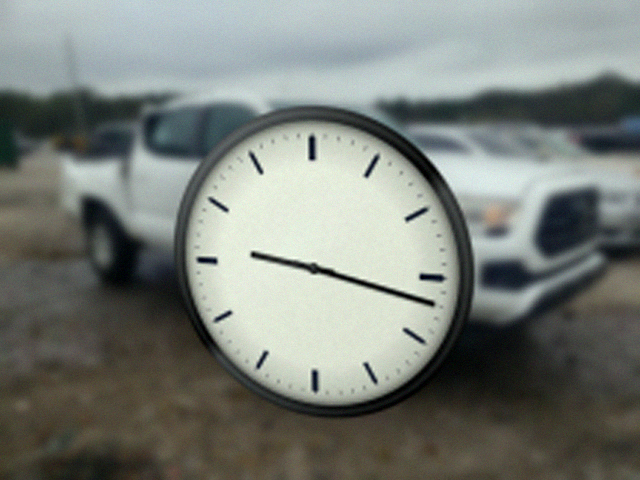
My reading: 9:17
